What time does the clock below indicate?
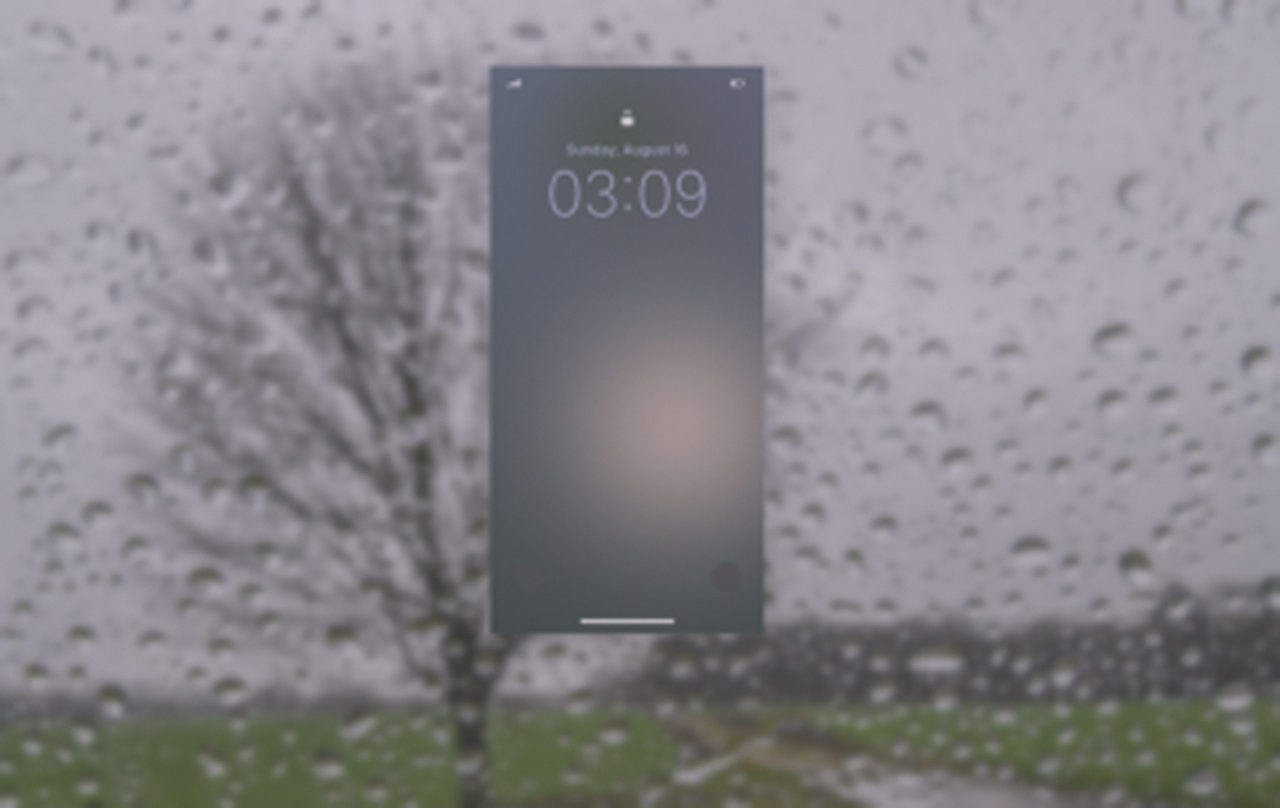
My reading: 3:09
